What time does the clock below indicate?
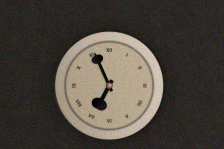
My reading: 6:56
